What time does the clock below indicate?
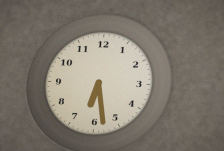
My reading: 6:28
